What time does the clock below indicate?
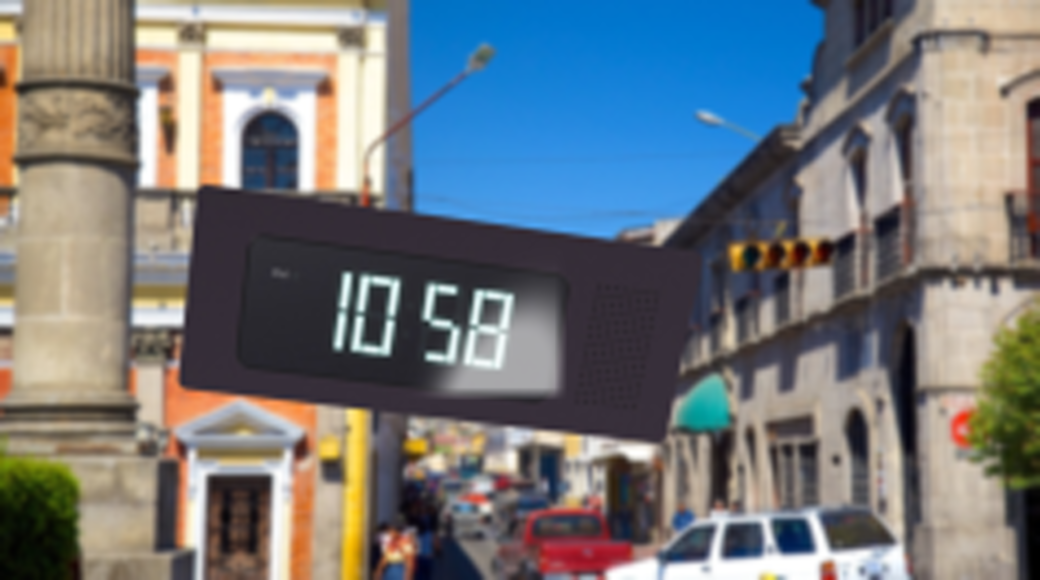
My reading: 10:58
